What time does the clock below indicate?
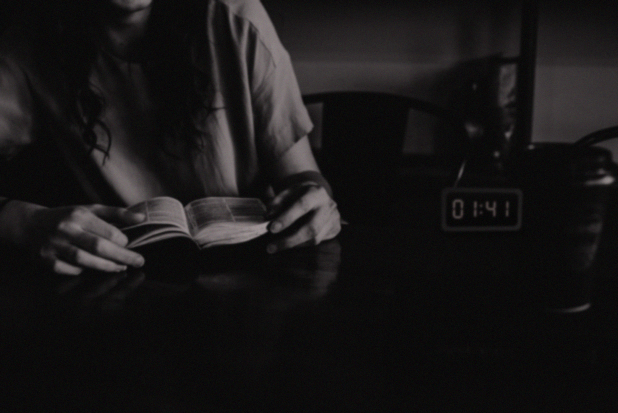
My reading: 1:41
